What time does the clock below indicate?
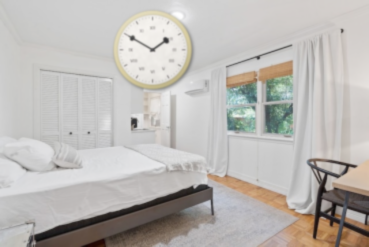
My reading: 1:50
